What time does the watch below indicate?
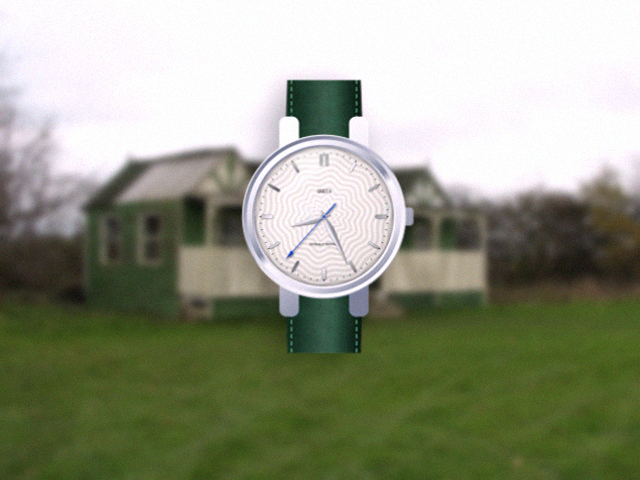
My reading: 8:25:37
